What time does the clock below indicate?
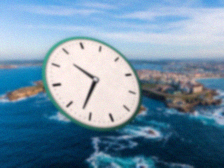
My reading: 10:37
